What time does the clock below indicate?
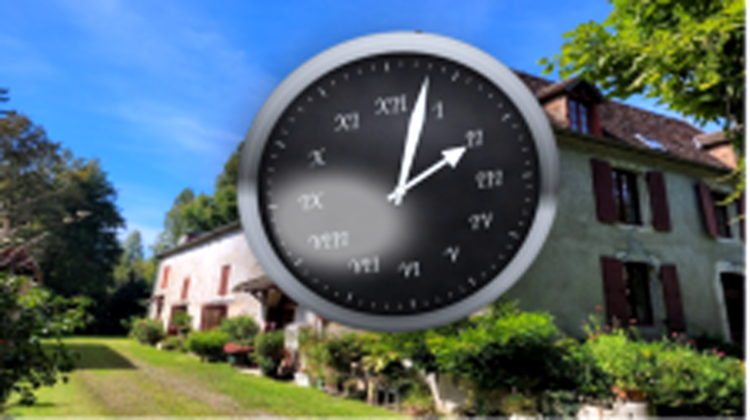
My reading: 2:03
